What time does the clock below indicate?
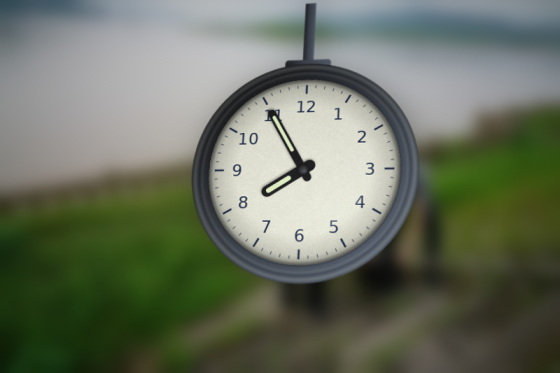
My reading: 7:55
